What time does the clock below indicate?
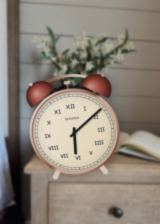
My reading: 6:09
